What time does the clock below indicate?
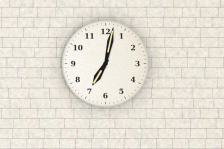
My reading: 7:02
